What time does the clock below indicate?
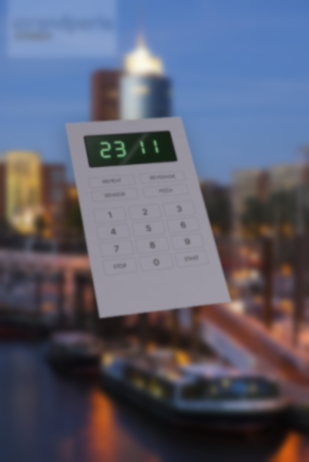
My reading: 23:11
